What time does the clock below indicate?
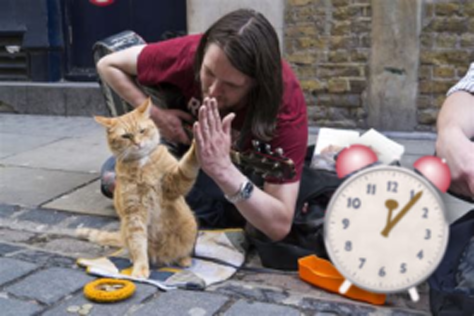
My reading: 12:06
